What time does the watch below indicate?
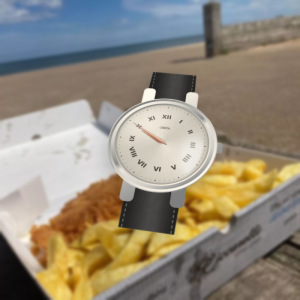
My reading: 9:50
